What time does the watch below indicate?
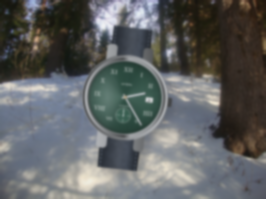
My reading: 2:24
